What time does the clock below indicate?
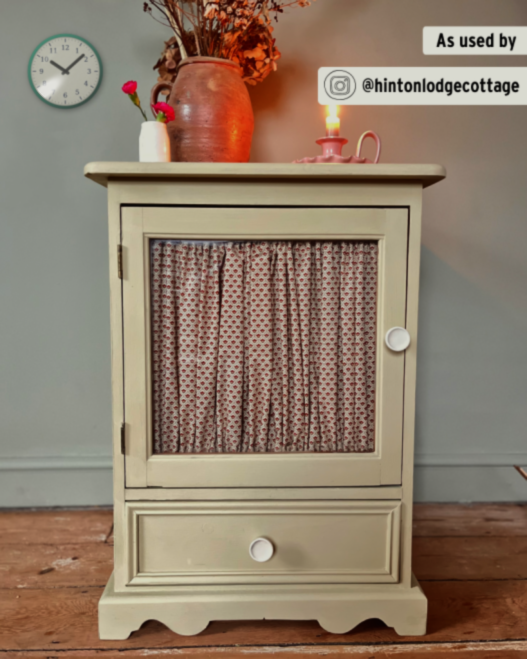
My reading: 10:08
